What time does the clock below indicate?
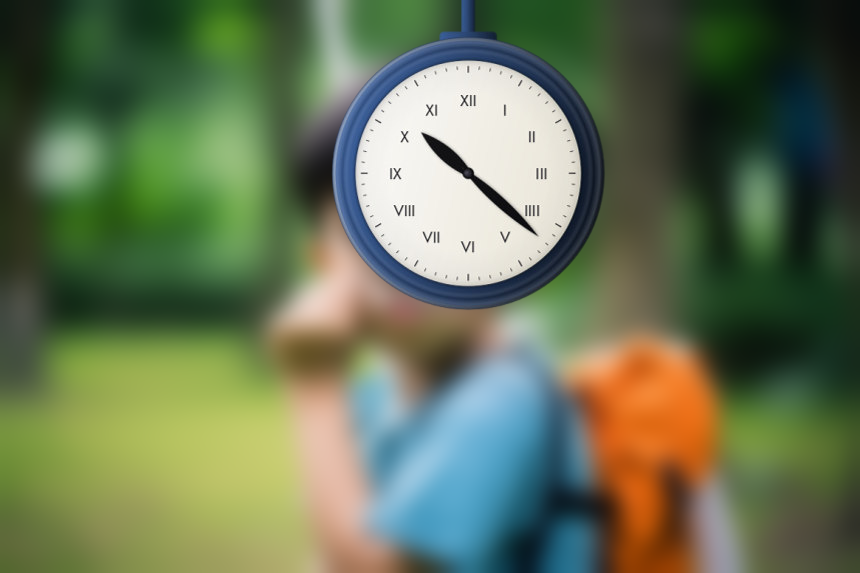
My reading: 10:22
